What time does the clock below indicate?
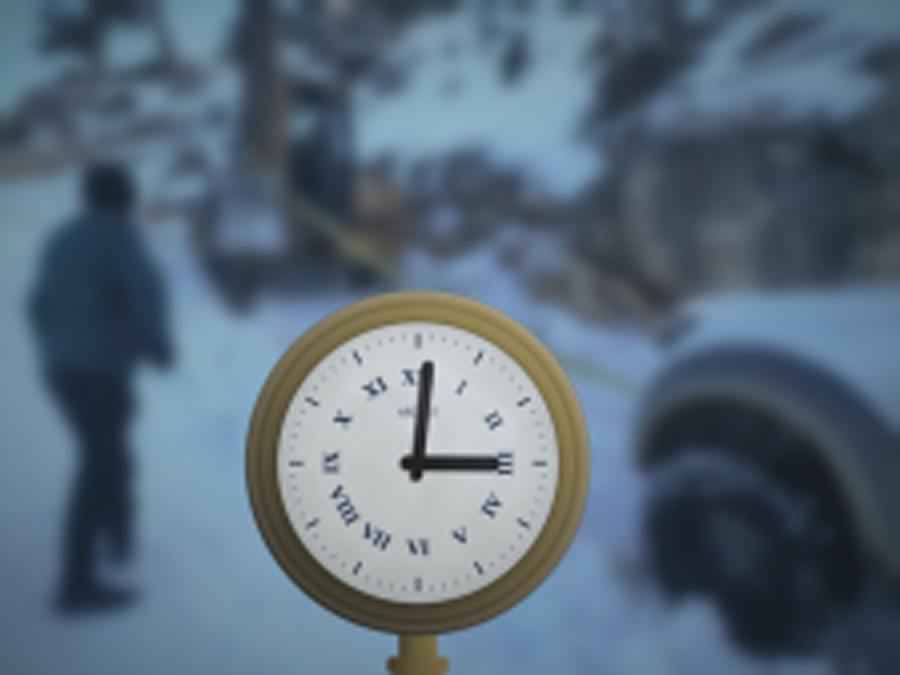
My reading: 3:01
